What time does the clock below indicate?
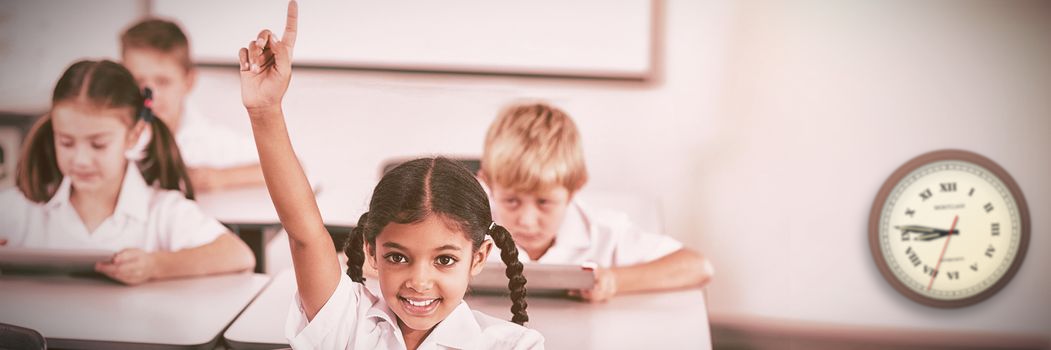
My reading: 8:46:34
